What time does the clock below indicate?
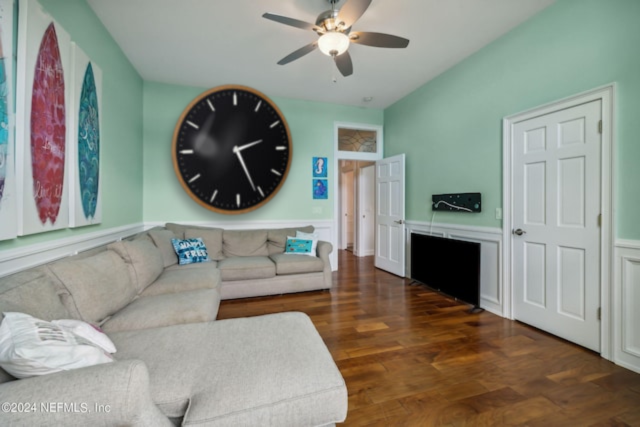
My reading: 2:26
